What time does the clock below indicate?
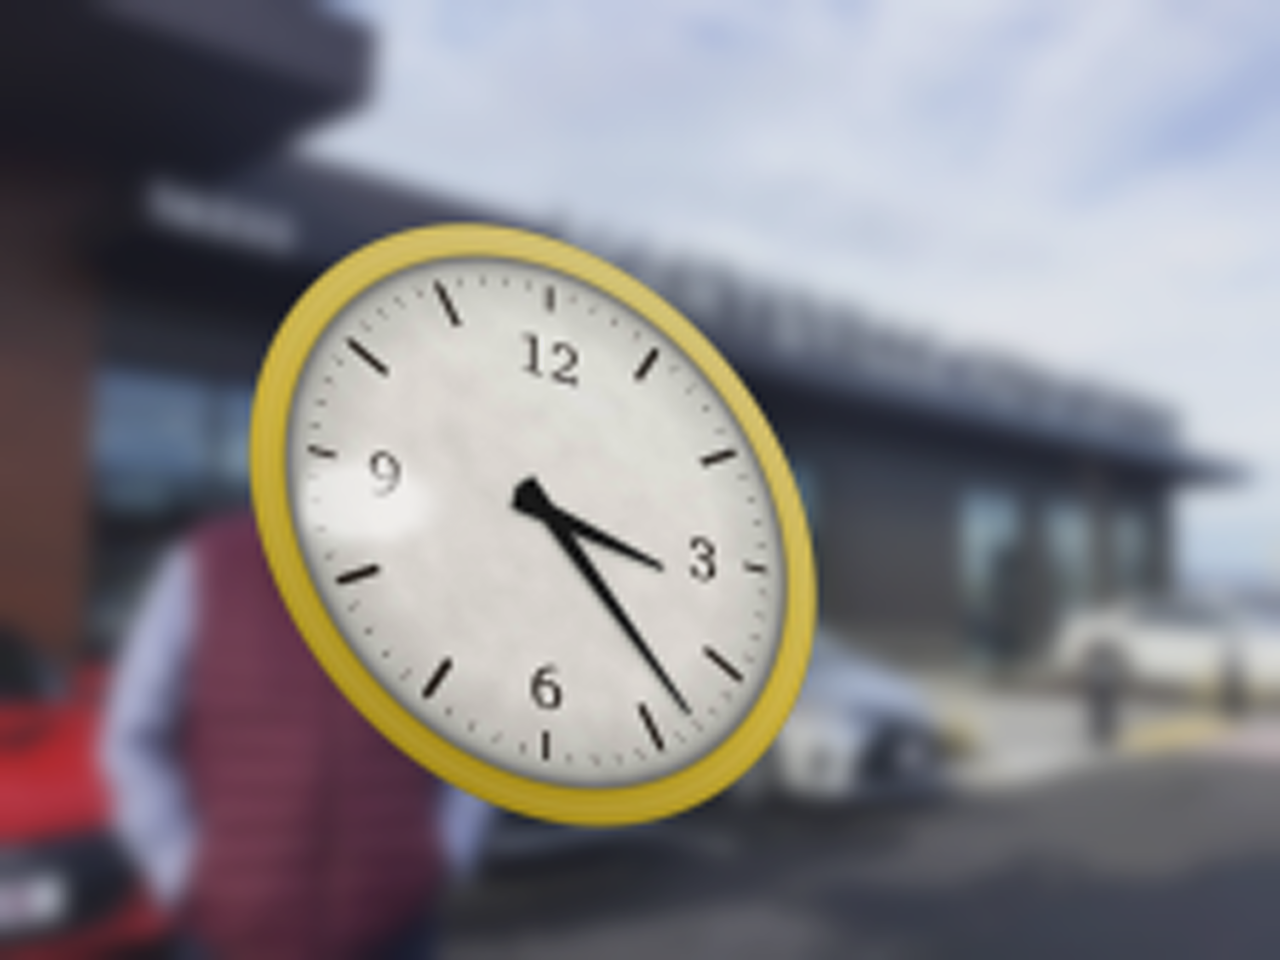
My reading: 3:23
